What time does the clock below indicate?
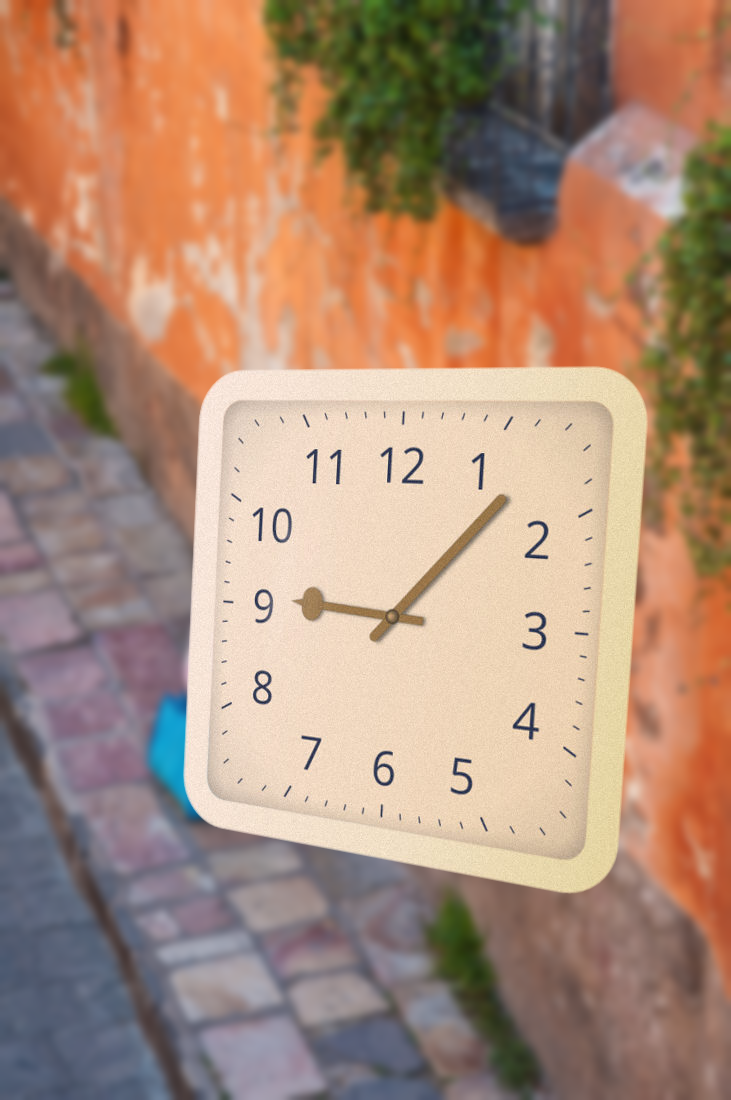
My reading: 9:07
